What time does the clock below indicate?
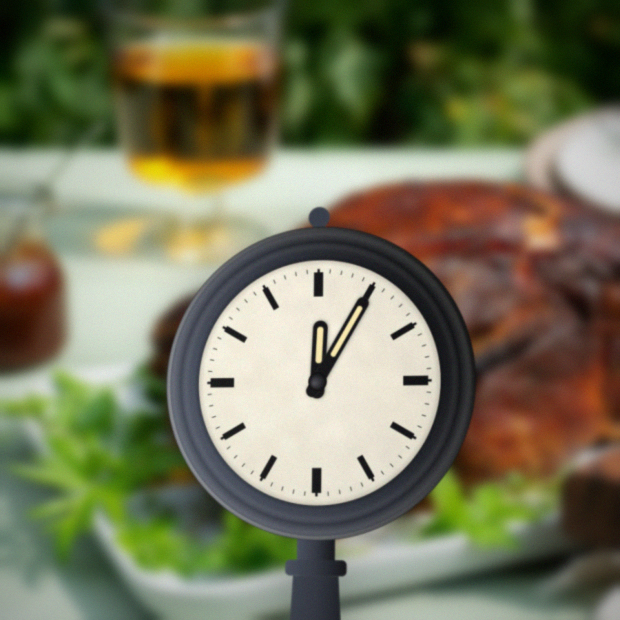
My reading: 12:05
